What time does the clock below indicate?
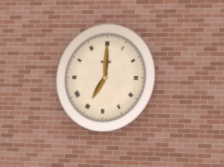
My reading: 7:00
